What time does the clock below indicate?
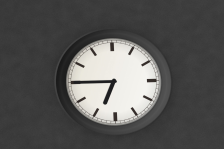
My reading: 6:45
